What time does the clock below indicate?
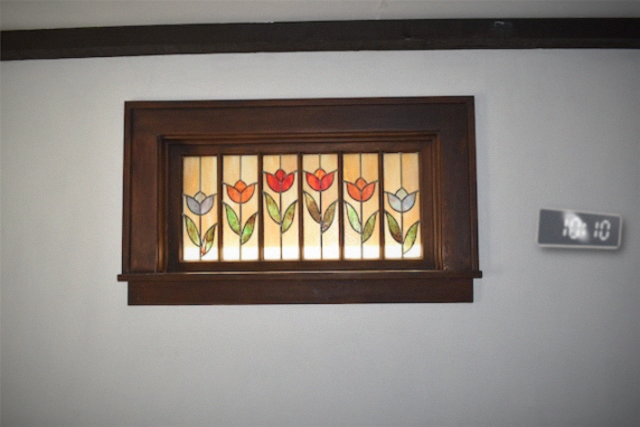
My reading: 10:10
